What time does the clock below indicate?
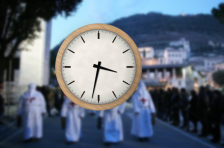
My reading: 3:32
